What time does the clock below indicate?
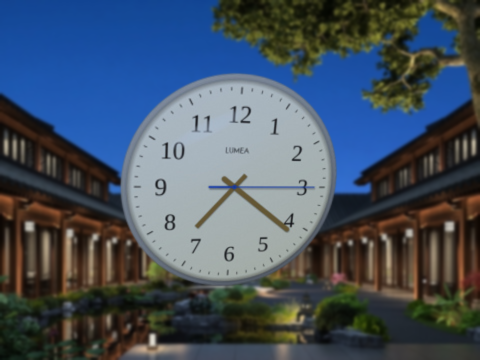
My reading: 7:21:15
